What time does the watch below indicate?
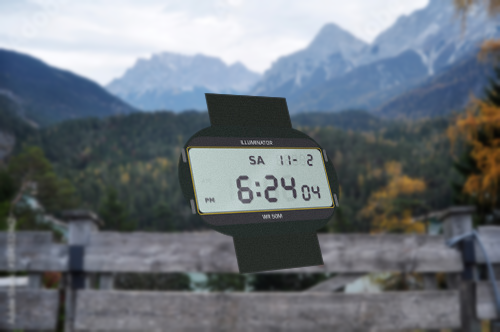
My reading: 6:24:04
